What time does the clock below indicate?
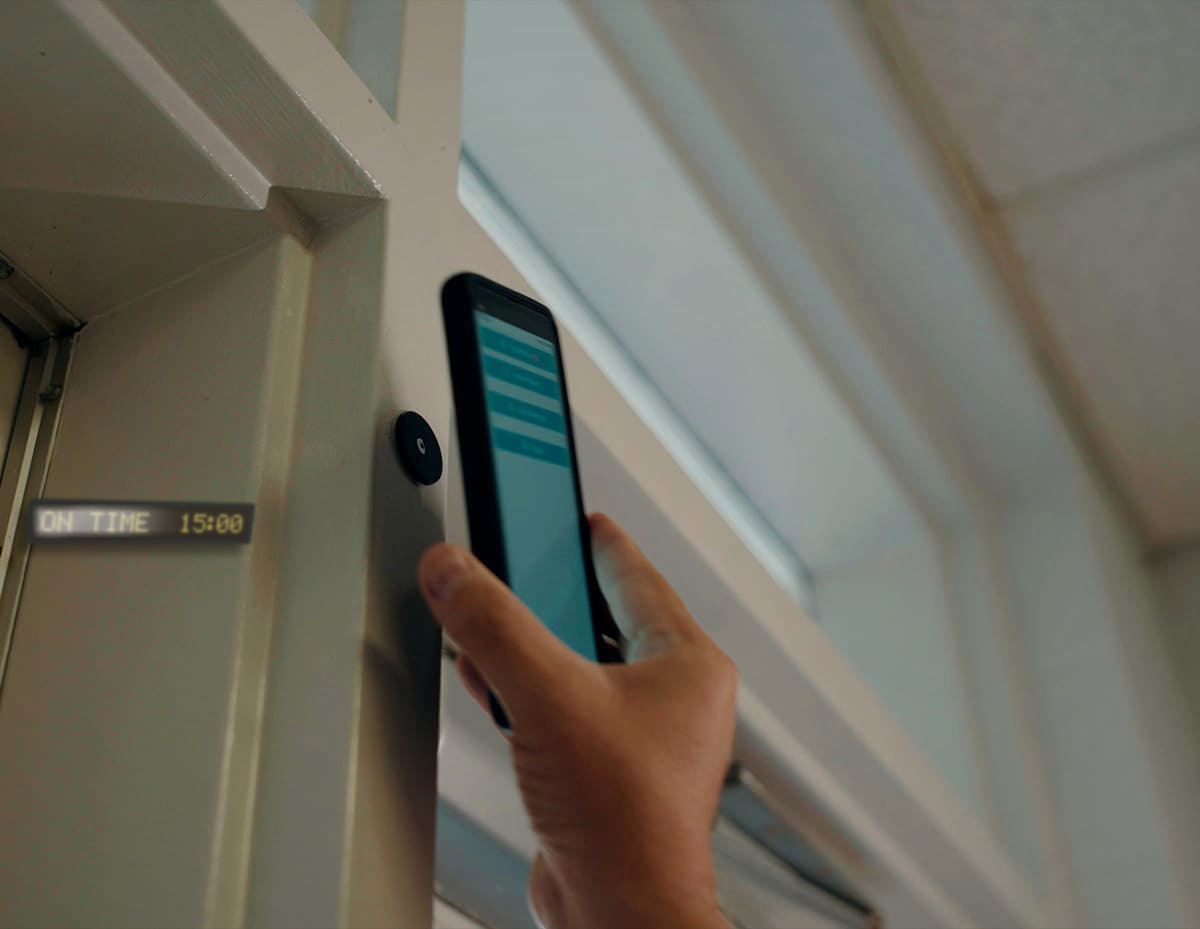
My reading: 15:00
